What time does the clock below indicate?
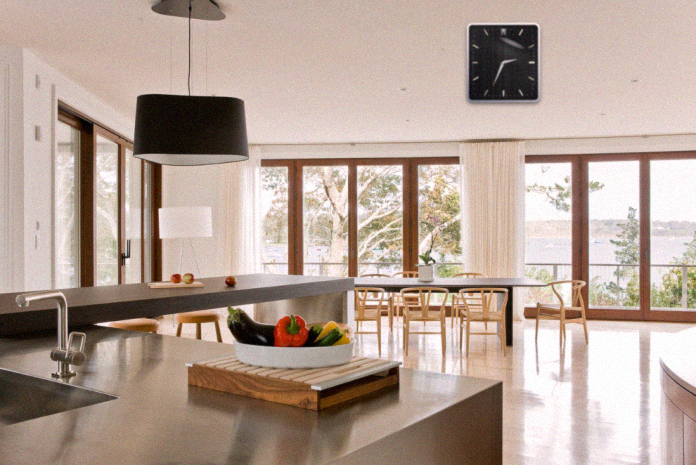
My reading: 2:34
